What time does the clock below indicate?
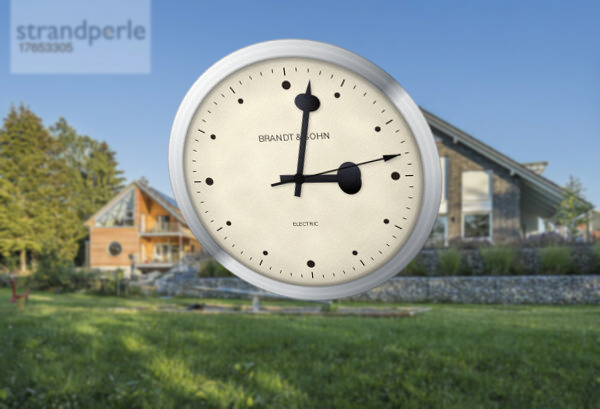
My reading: 3:02:13
